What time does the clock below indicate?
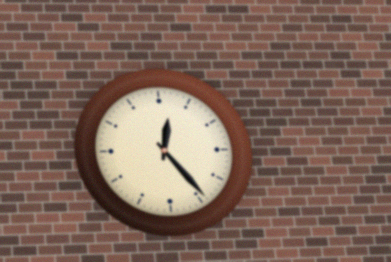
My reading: 12:24
